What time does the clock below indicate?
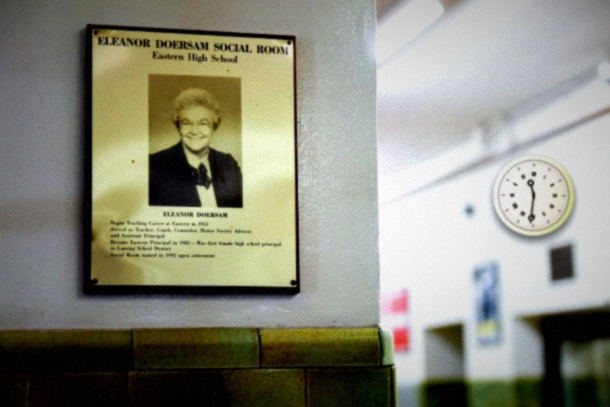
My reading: 11:31
